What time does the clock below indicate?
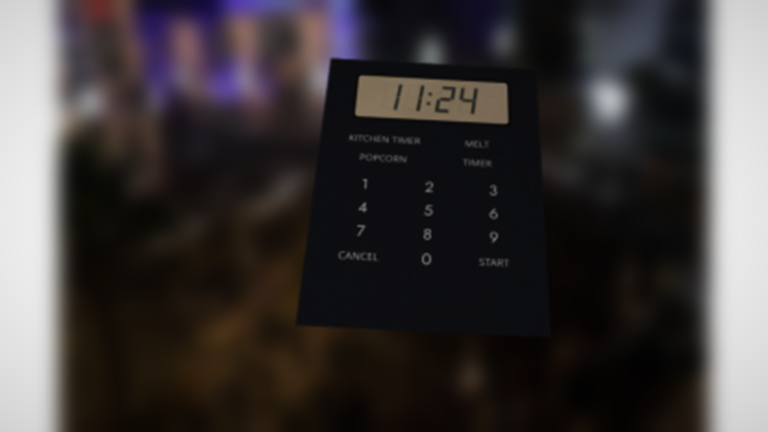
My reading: 11:24
